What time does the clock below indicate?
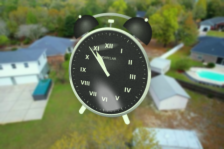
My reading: 10:53
